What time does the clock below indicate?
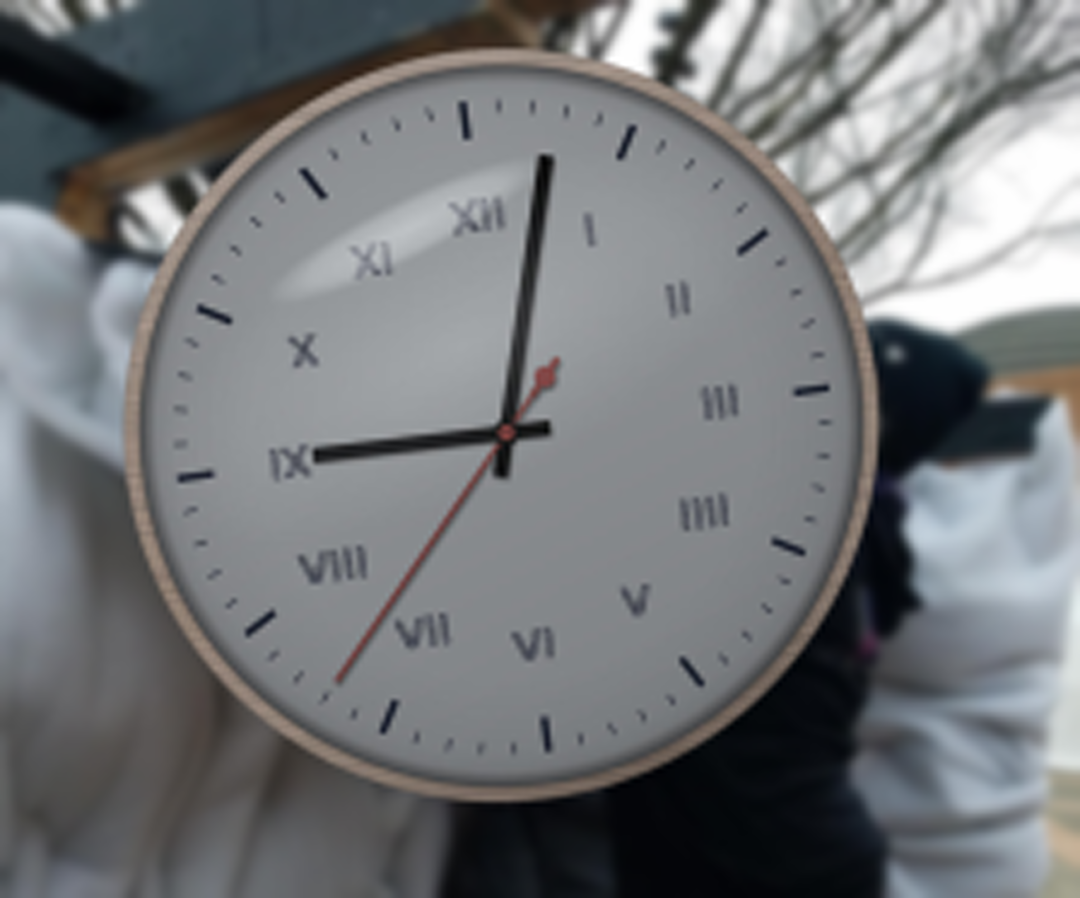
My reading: 9:02:37
